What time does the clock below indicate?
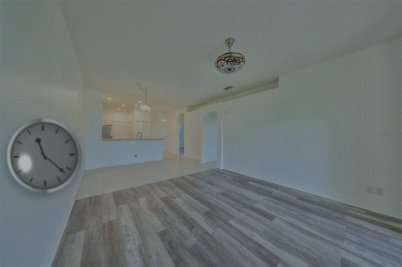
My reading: 11:22
